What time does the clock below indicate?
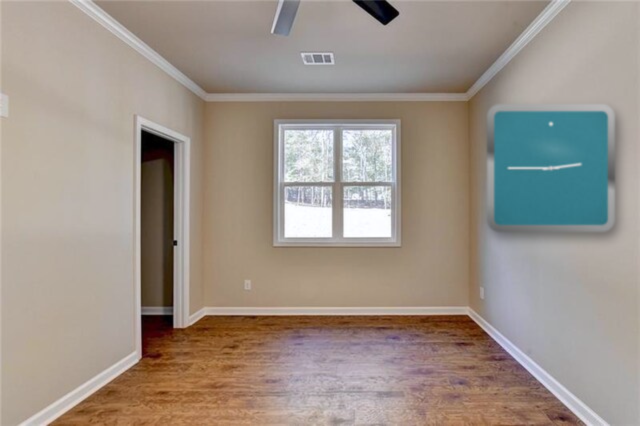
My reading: 2:45
